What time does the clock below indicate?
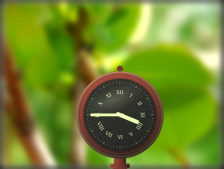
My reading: 3:45
